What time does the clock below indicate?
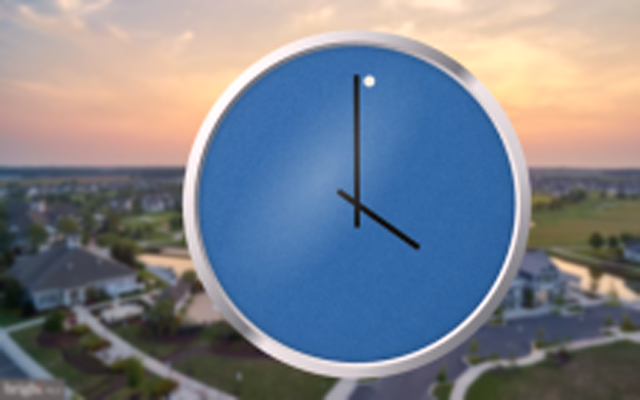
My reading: 3:59
